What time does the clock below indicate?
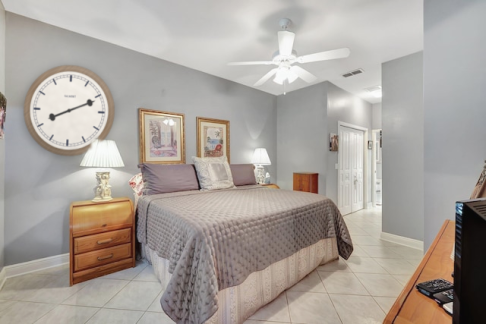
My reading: 8:11
